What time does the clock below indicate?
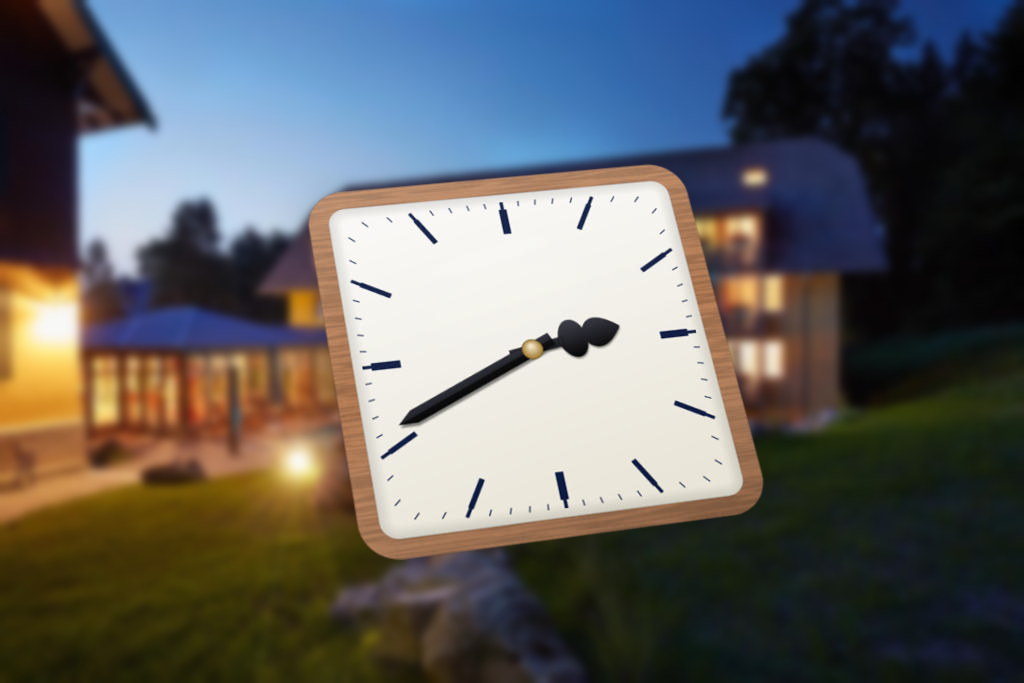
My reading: 2:41
